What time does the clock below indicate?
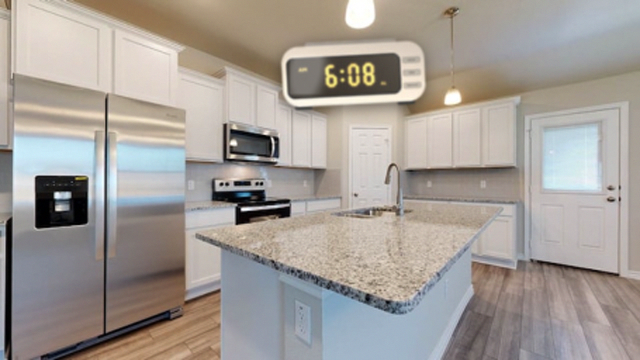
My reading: 6:08
